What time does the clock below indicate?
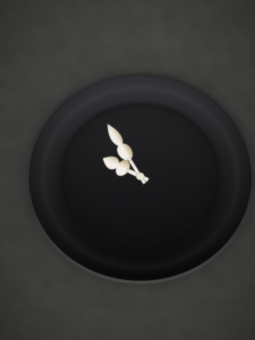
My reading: 9:55
